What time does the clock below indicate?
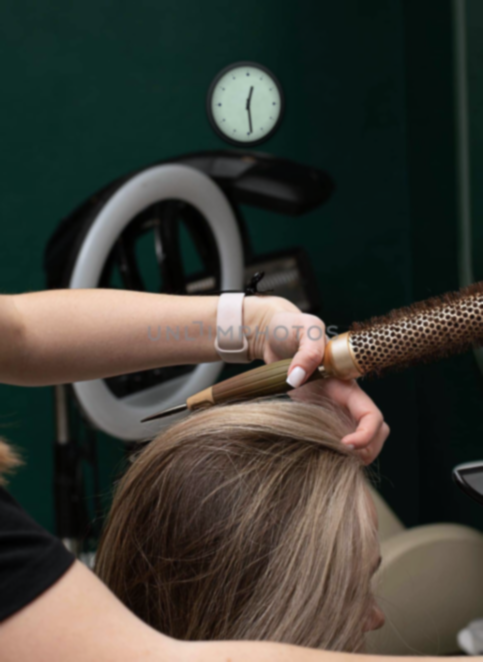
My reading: 12:29
